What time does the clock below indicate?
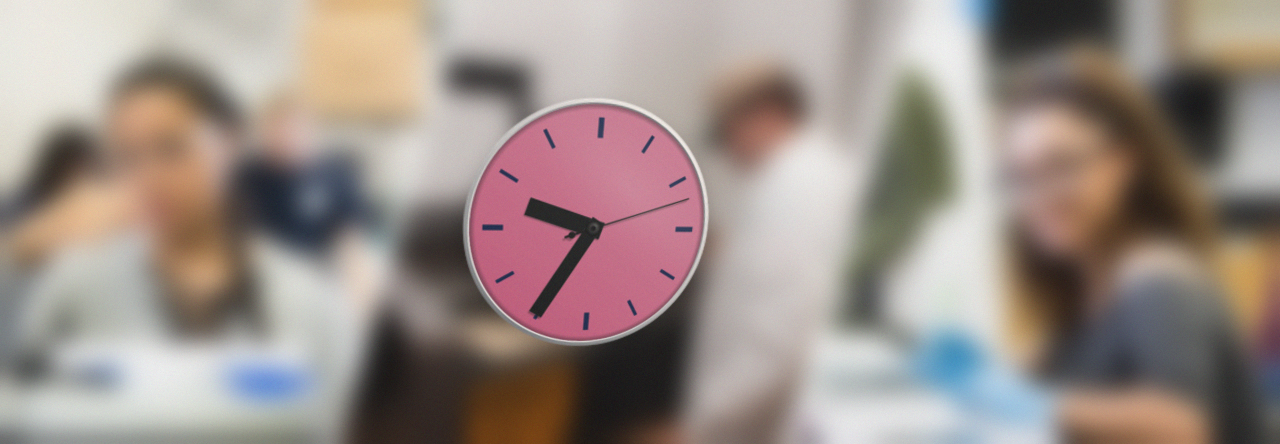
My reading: 9:35:12
